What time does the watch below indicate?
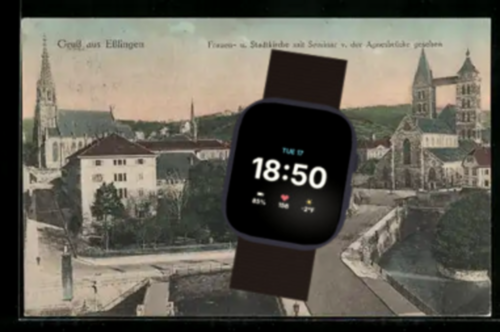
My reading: 18:50
